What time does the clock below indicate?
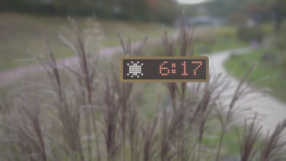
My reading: 6:17
